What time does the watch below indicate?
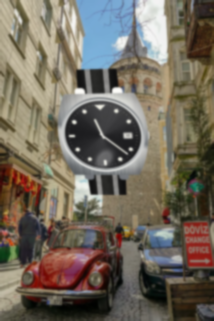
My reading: 11:22
